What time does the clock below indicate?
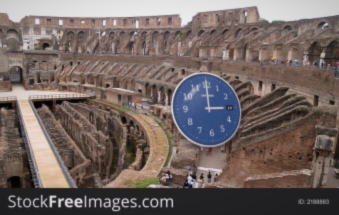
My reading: 3:00
